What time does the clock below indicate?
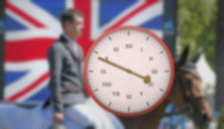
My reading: 3:49
